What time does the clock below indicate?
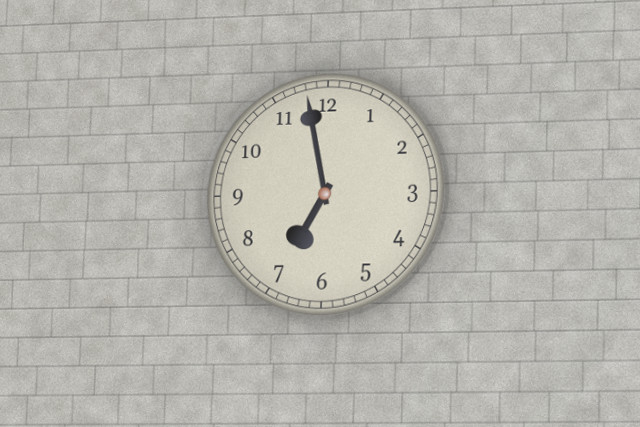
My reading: 6:58
